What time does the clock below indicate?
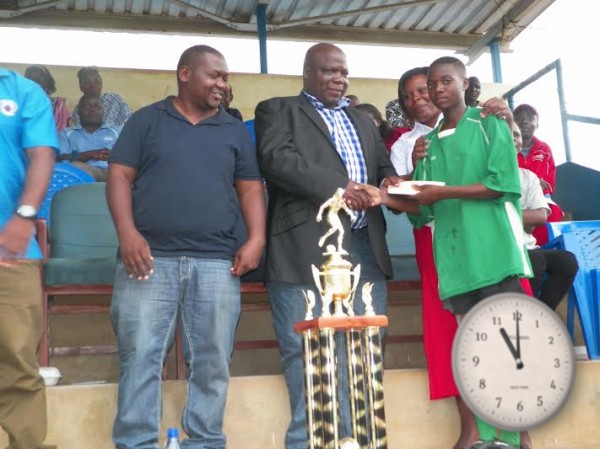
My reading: 11:00
